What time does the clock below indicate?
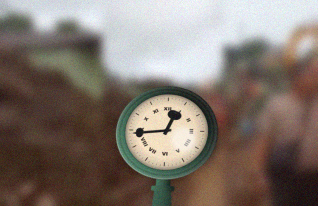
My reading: 12:44
